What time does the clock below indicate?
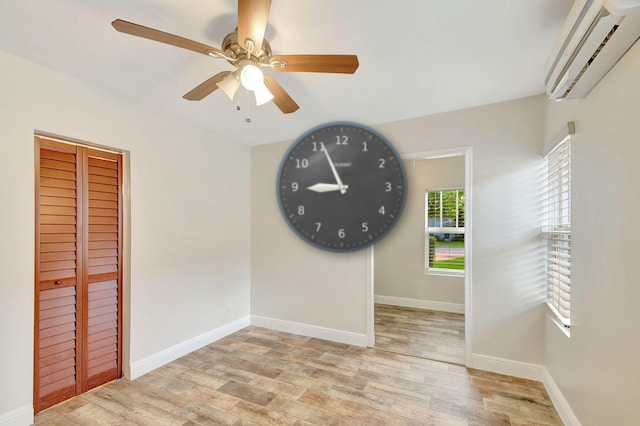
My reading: 8:56
